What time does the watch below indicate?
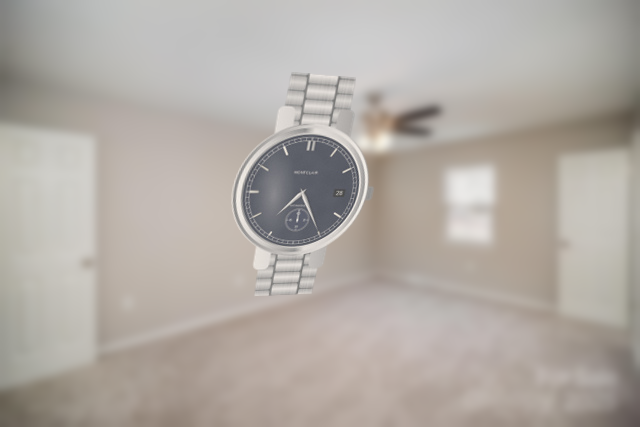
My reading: 7:25
